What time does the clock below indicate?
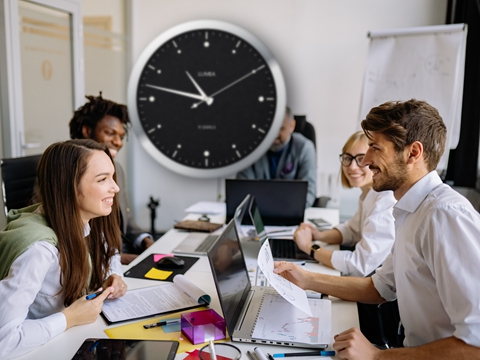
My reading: 10:47:10
